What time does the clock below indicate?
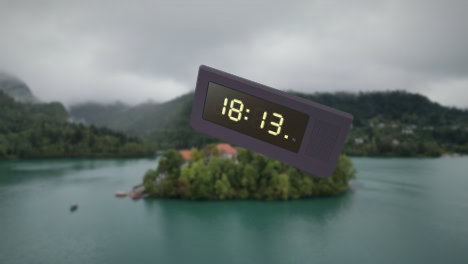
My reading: 18:13
